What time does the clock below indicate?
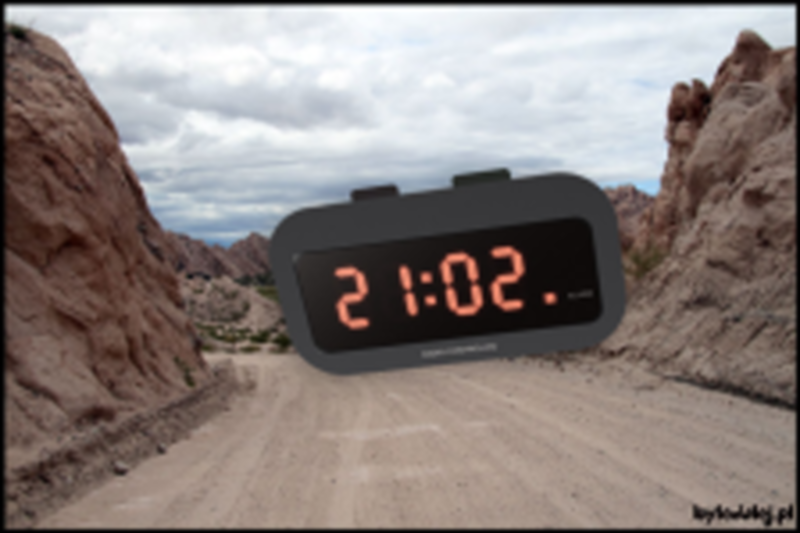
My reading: 21:02
